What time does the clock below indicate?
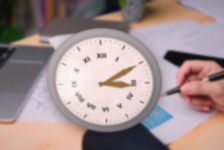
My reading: 3:10
